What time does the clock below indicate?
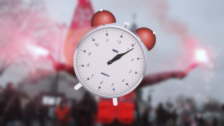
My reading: 1:06
